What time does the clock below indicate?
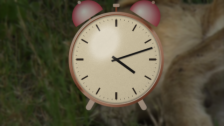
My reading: 4:12
